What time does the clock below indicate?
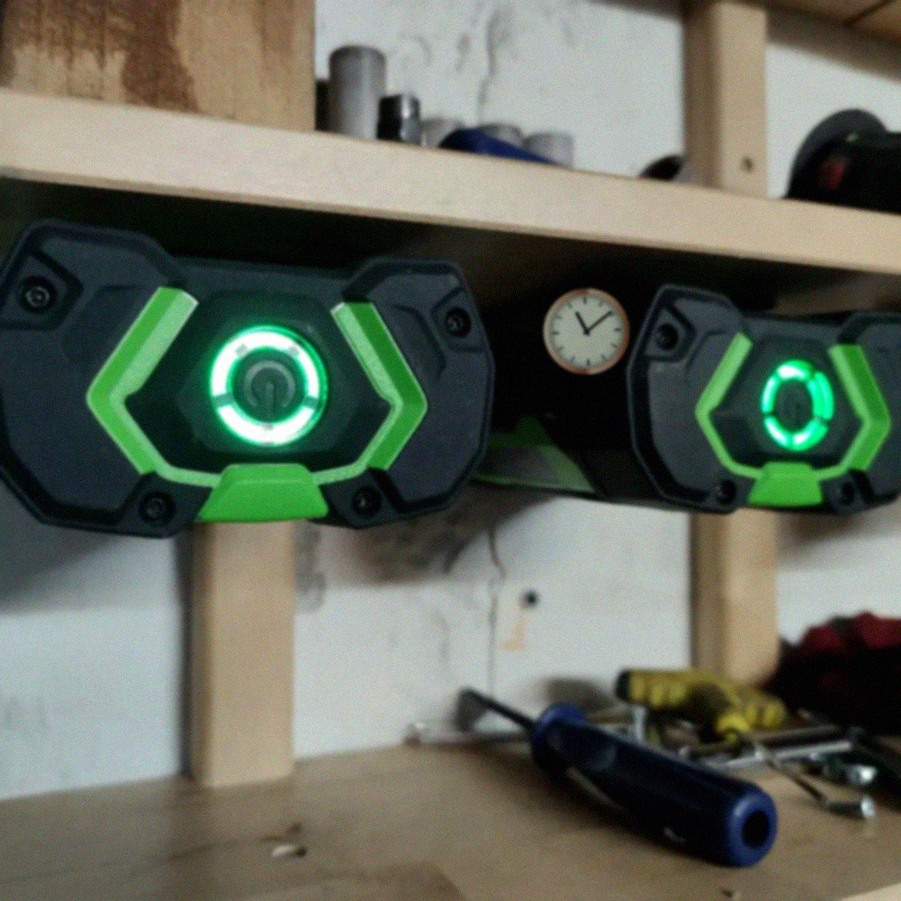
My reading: 11:09
